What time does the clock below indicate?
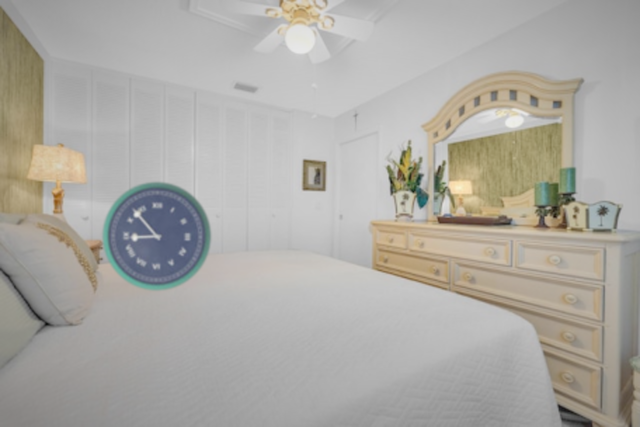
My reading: 8:53
